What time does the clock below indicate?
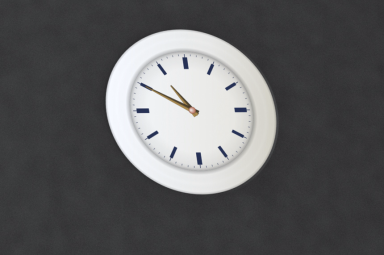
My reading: 10:50
